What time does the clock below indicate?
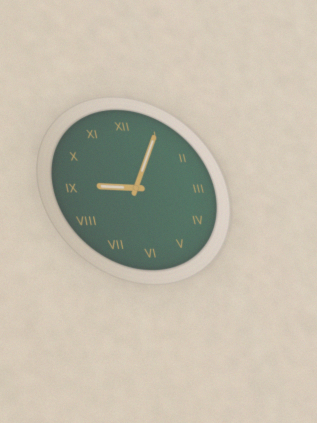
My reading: 9:05
